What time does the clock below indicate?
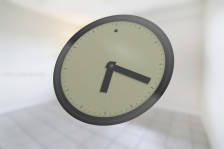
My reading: 6:19
